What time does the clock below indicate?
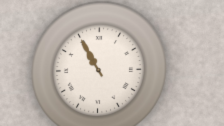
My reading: 10:55
